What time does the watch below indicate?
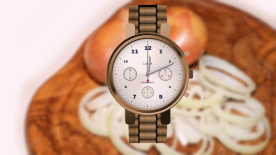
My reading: 12:11
